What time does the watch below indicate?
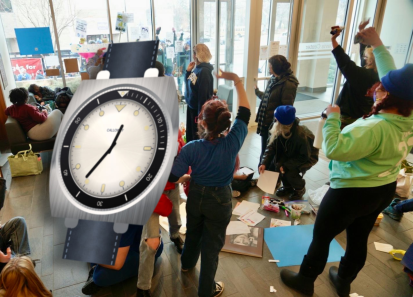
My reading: 12:36
